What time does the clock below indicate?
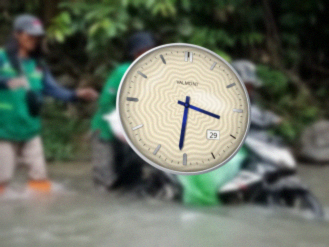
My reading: 3:31
